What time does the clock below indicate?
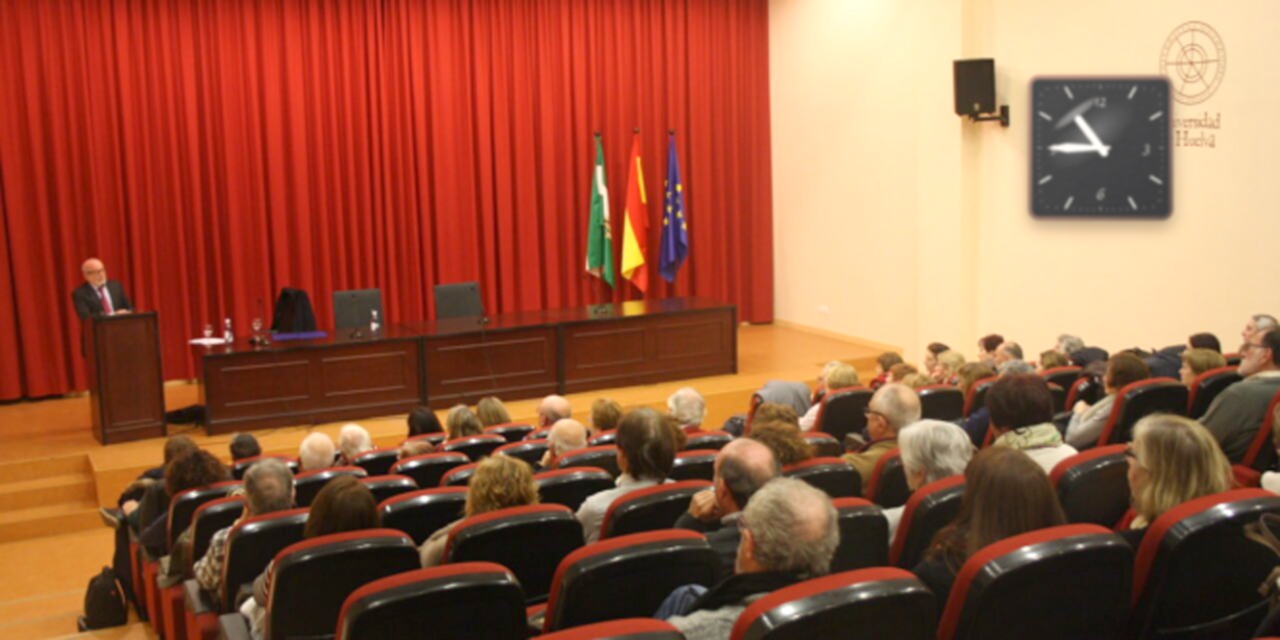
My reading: 10:45
